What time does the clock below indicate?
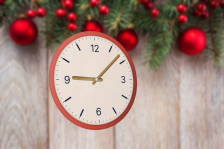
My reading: 9:08
